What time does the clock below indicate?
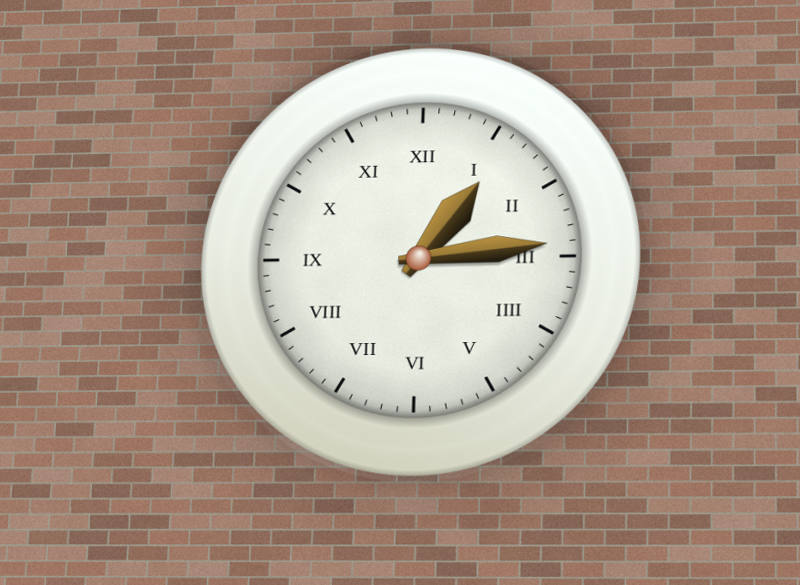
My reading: 1:14
